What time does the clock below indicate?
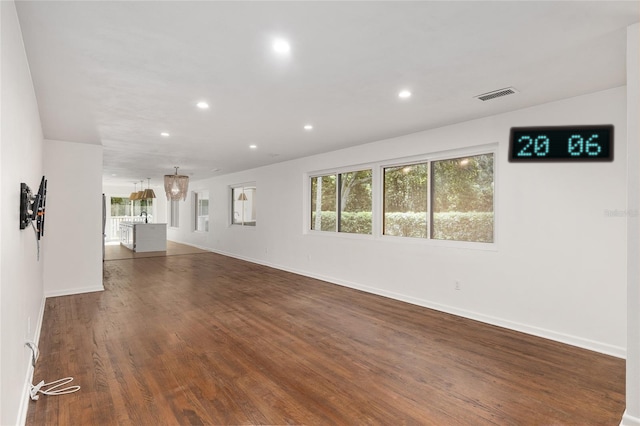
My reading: 20:06
